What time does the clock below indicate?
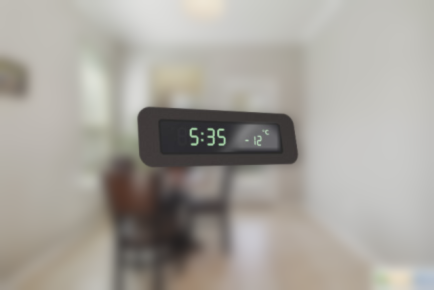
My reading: 5:35
